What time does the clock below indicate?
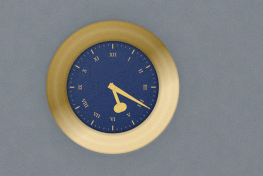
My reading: 5:20
